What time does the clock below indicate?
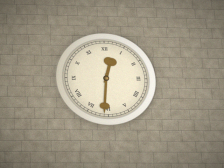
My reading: 12:31
